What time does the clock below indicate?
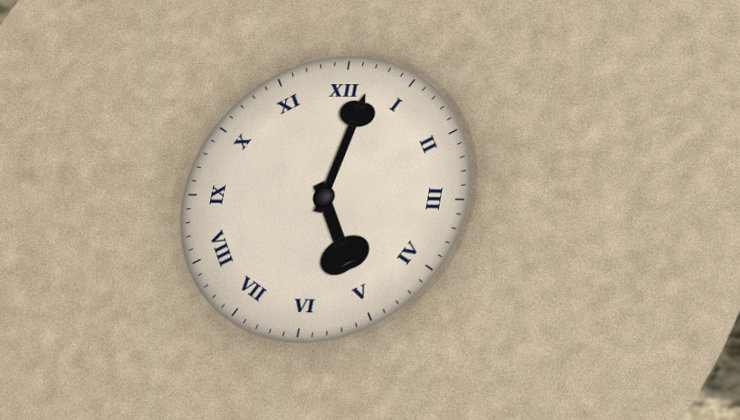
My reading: 5:02
